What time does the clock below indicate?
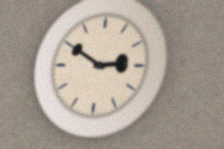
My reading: 2:50
